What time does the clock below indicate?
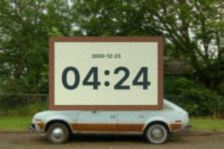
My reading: 4:24
